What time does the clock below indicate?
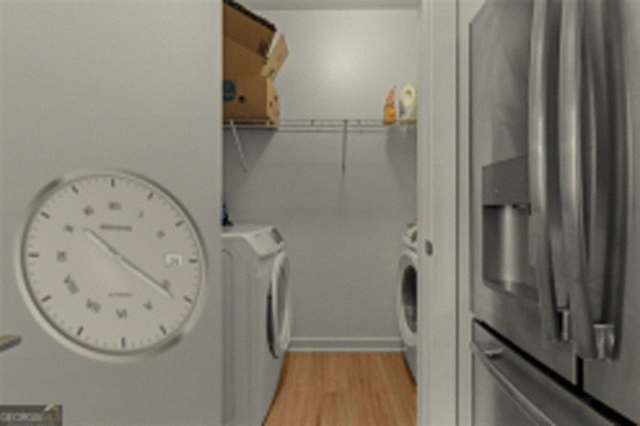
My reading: 10:21
